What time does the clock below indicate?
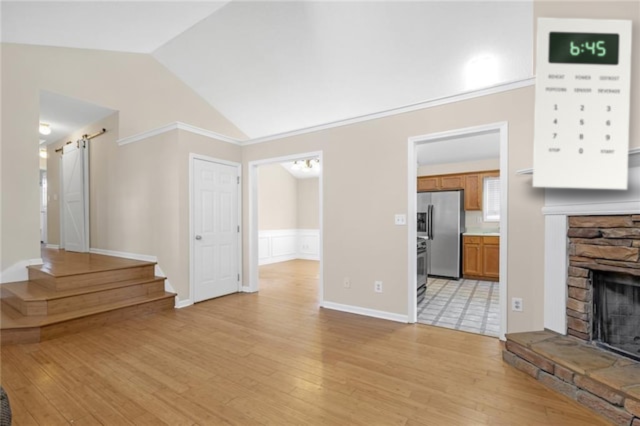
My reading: 6:45
